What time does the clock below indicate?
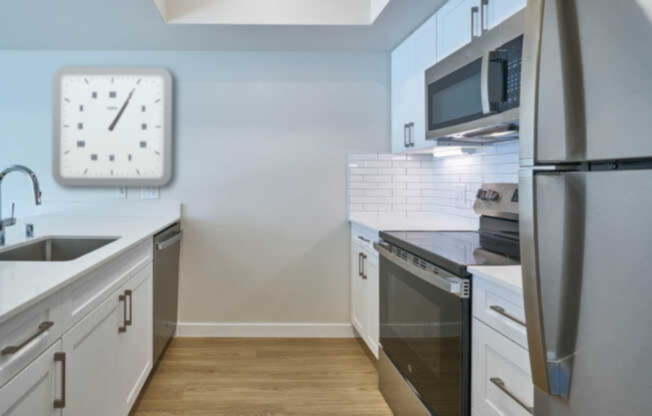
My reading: 1:05
